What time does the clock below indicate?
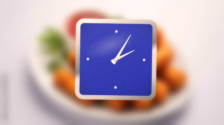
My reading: 2:05
